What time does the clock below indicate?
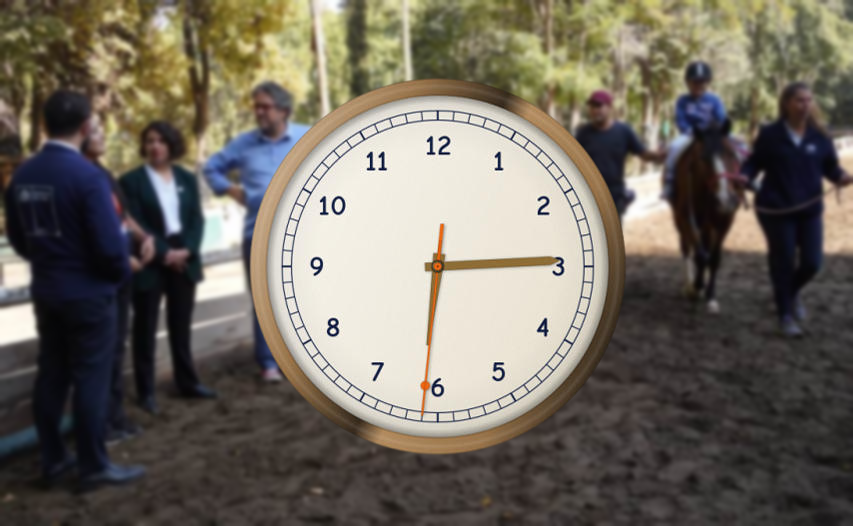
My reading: 6:14:31
